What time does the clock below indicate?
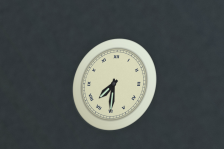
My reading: 7:30
